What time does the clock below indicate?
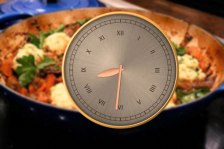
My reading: 8:31
